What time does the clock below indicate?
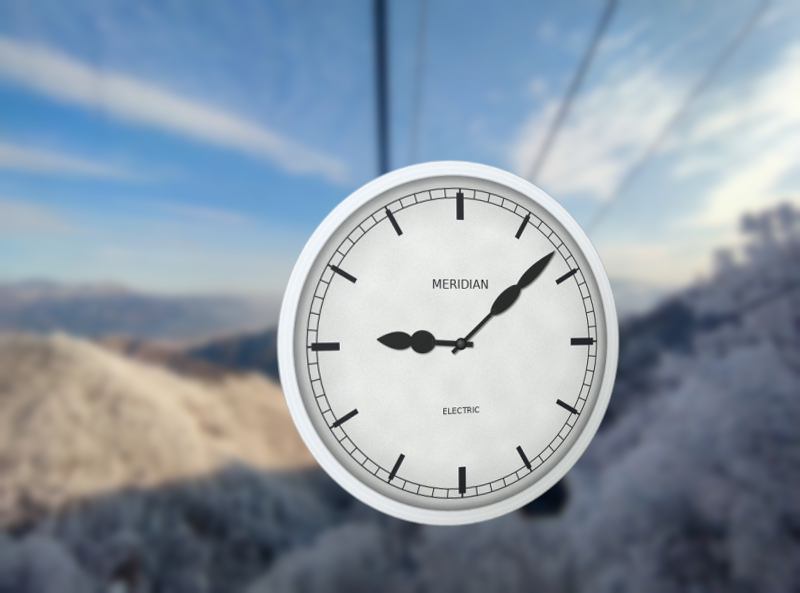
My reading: 9:08
